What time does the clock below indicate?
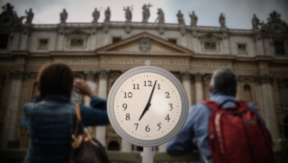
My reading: 7:03
